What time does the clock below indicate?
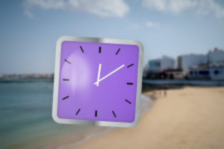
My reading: 12:09
